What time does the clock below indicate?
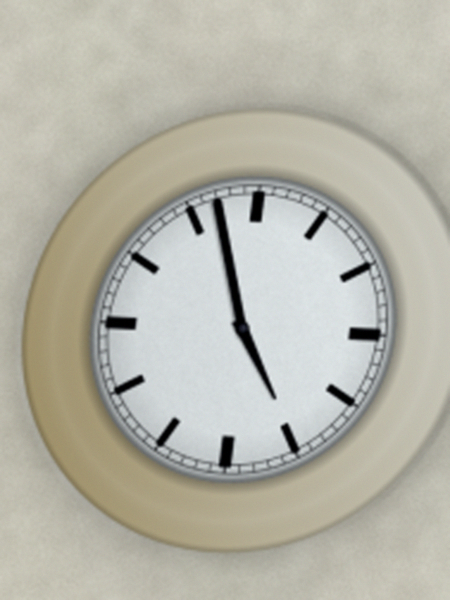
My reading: 4:57
